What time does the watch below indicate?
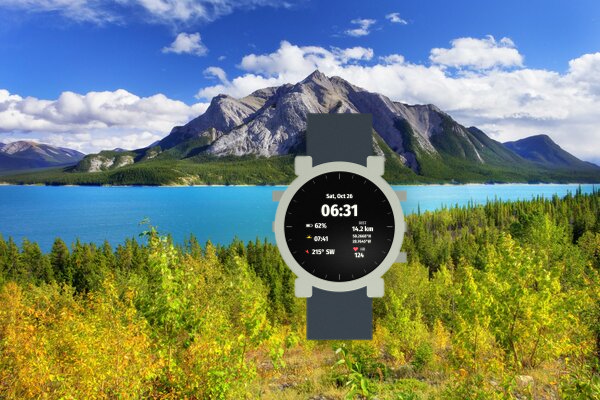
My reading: 6:31
